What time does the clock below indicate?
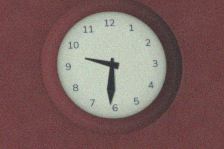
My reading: 9:31
